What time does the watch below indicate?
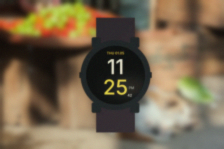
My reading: 11:25
